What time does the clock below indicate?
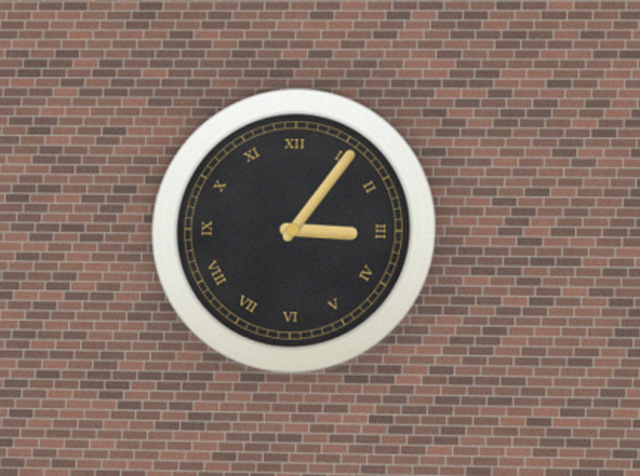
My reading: 3:06
